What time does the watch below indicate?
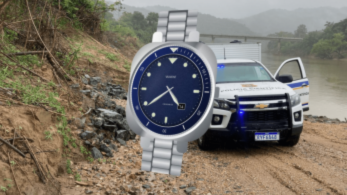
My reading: 4:39
